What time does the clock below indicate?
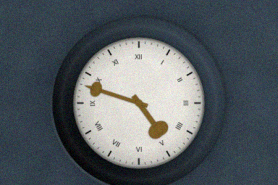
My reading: 4:48
